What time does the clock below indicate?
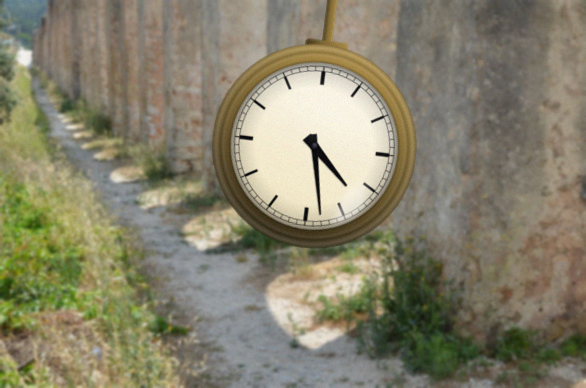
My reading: 4:28
